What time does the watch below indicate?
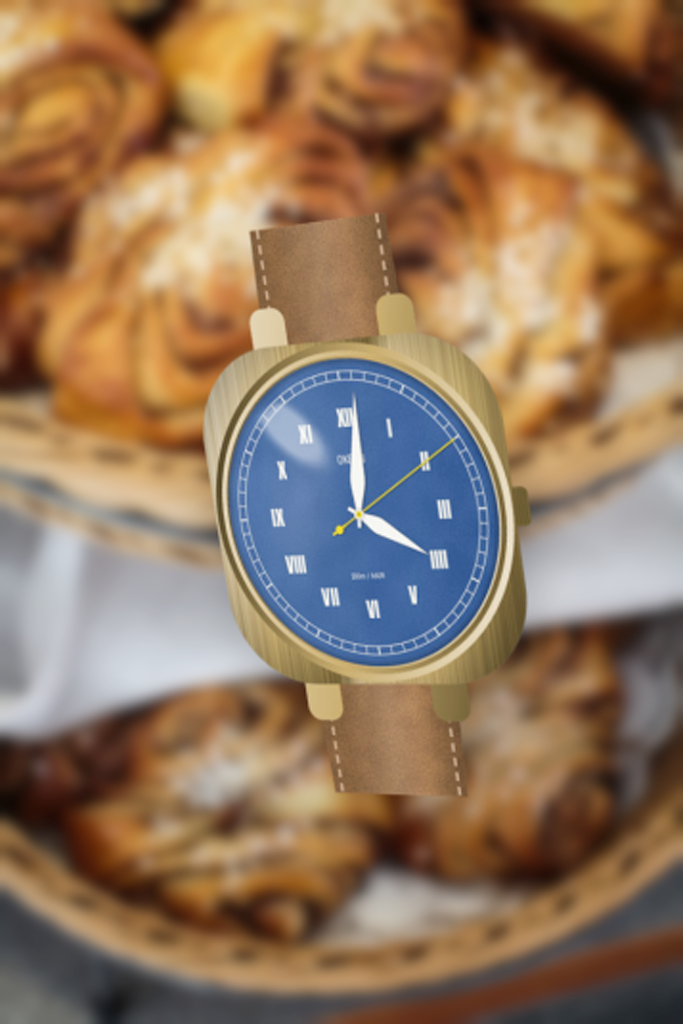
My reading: 4:01:10
